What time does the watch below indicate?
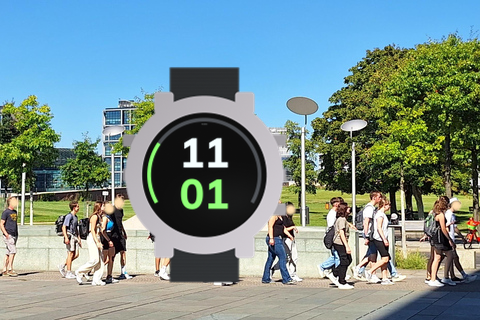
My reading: 11:01
